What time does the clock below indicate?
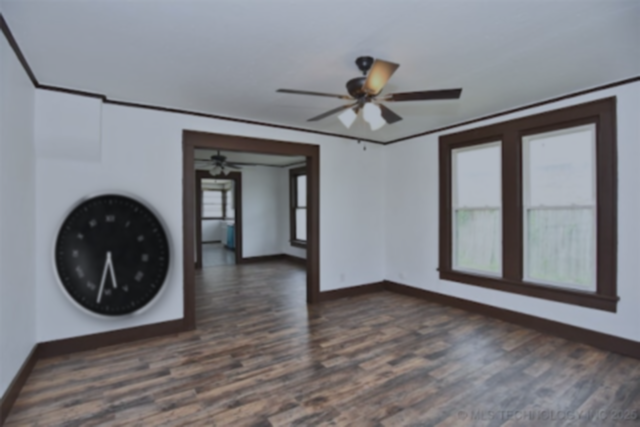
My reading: 5:32
